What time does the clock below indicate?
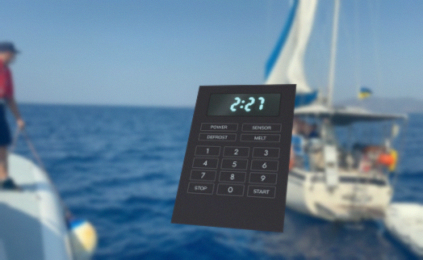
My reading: 2:27
